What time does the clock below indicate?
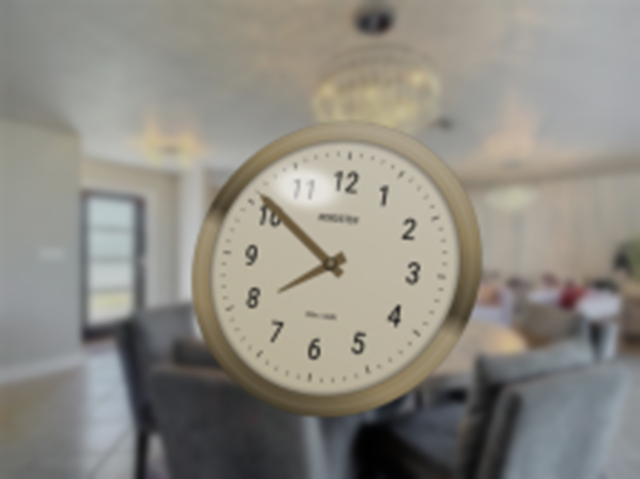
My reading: 7:51
